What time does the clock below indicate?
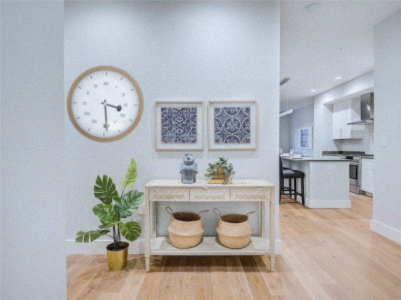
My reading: 3:29
